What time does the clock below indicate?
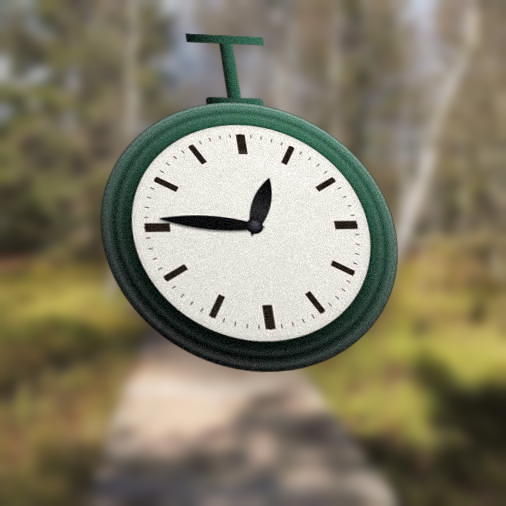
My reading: 12:46
